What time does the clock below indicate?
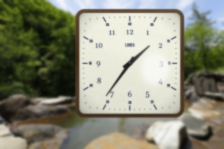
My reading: 1:36
